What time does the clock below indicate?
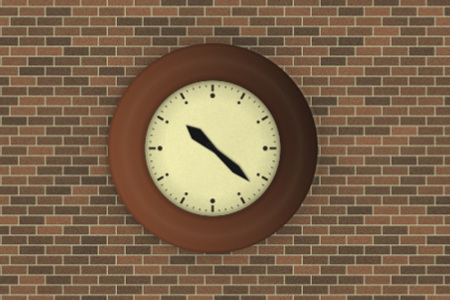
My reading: 10:22
